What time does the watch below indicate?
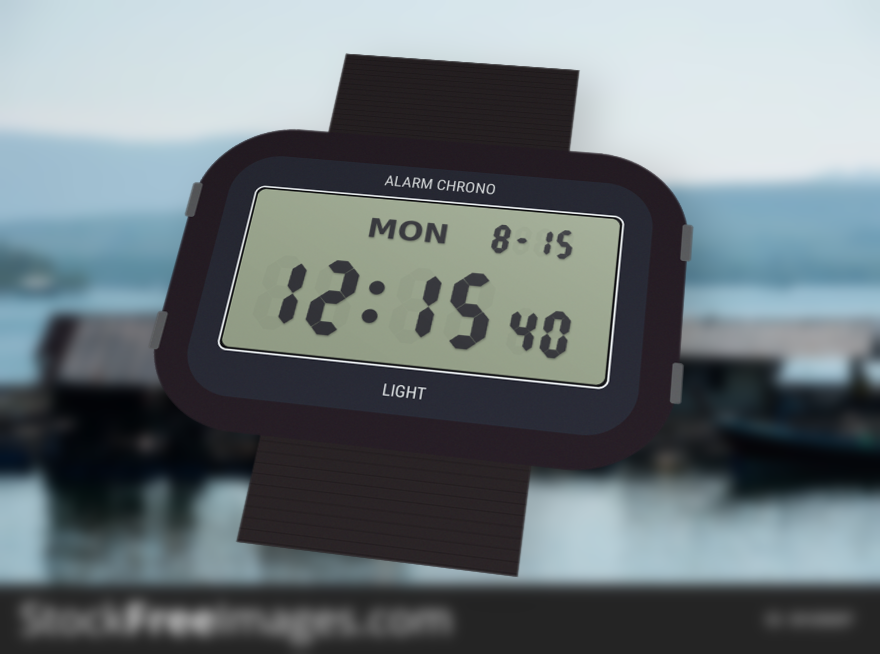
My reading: 12:15:40
